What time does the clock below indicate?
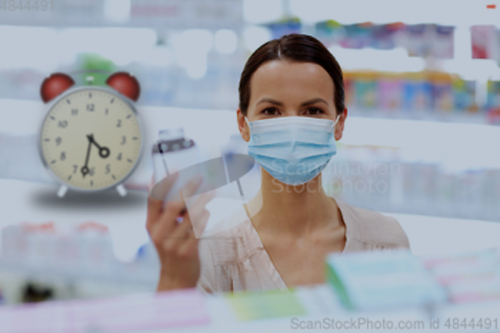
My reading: 4:32
